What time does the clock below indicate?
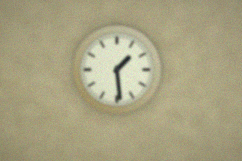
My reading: 1:29
